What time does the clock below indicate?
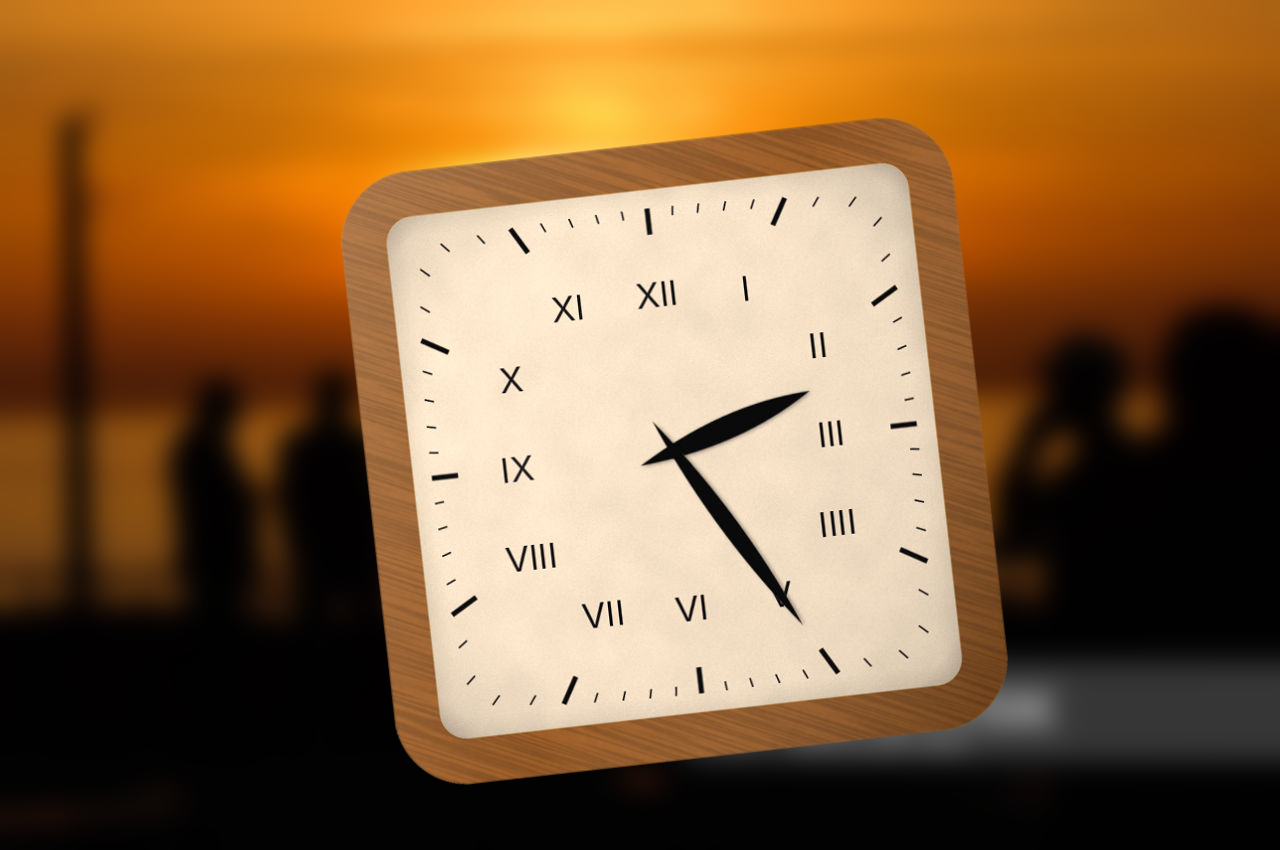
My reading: 2:25
